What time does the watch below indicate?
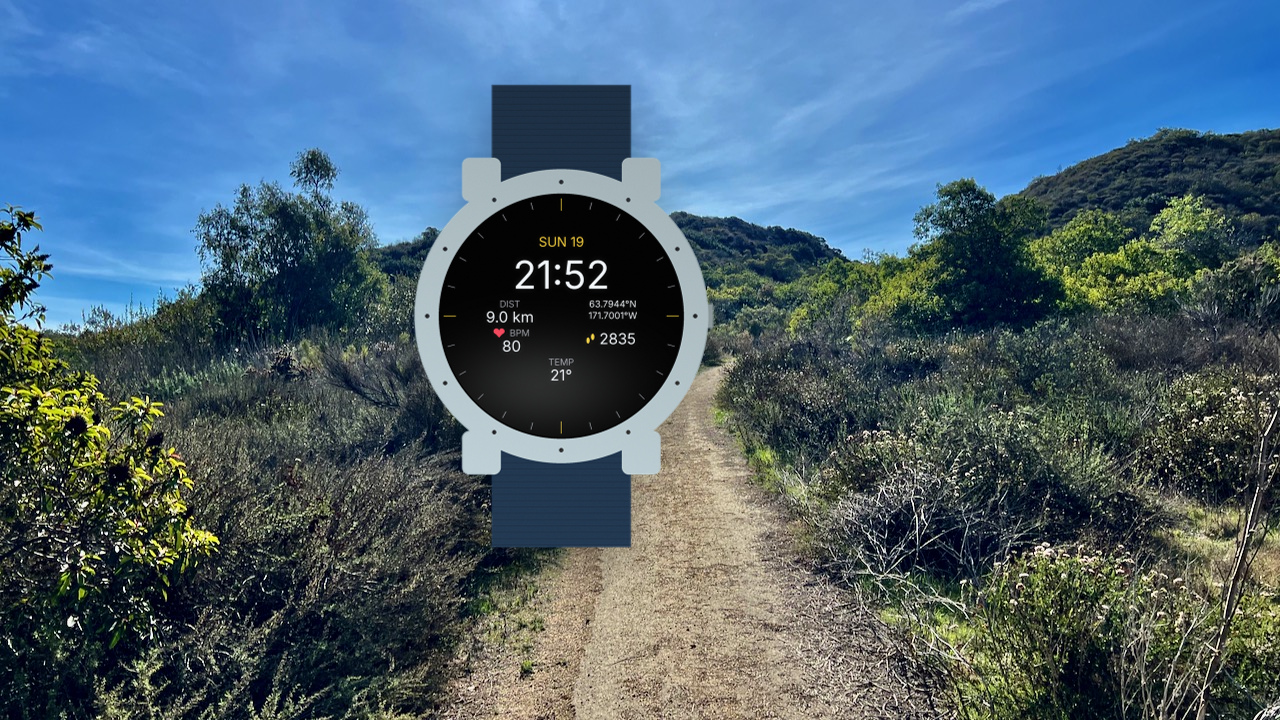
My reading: 21:52
